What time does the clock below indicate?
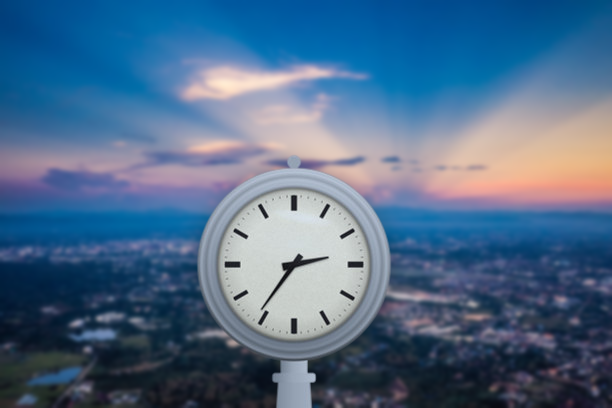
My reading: 2:36
